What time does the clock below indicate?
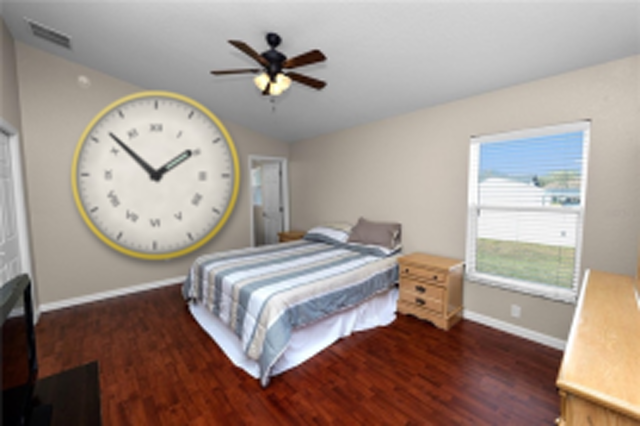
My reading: 1:52
